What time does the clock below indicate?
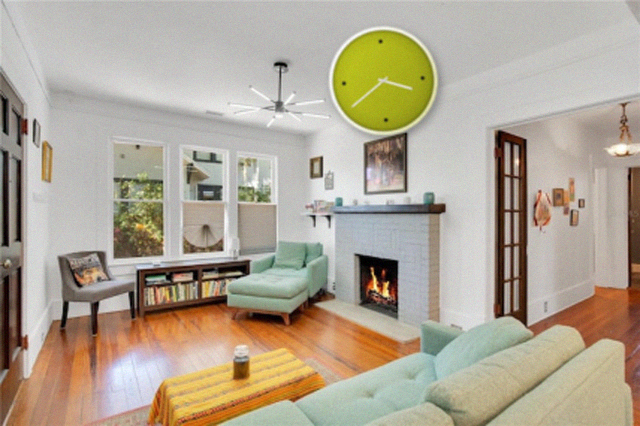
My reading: 3:39
